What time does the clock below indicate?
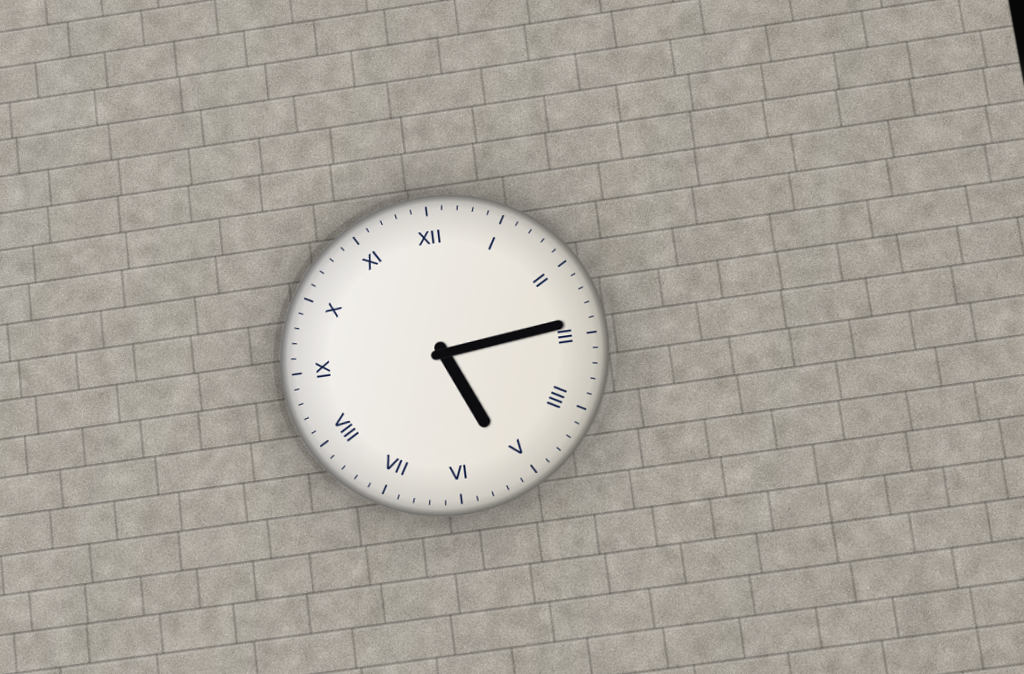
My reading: 5:14
